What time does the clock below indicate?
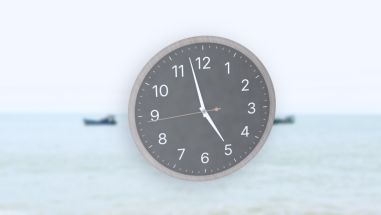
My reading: 4:57:44
